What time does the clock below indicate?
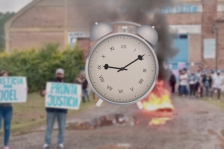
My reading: 9:09
